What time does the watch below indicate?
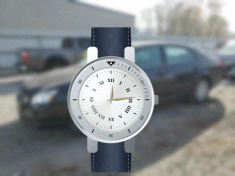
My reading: 12:14
